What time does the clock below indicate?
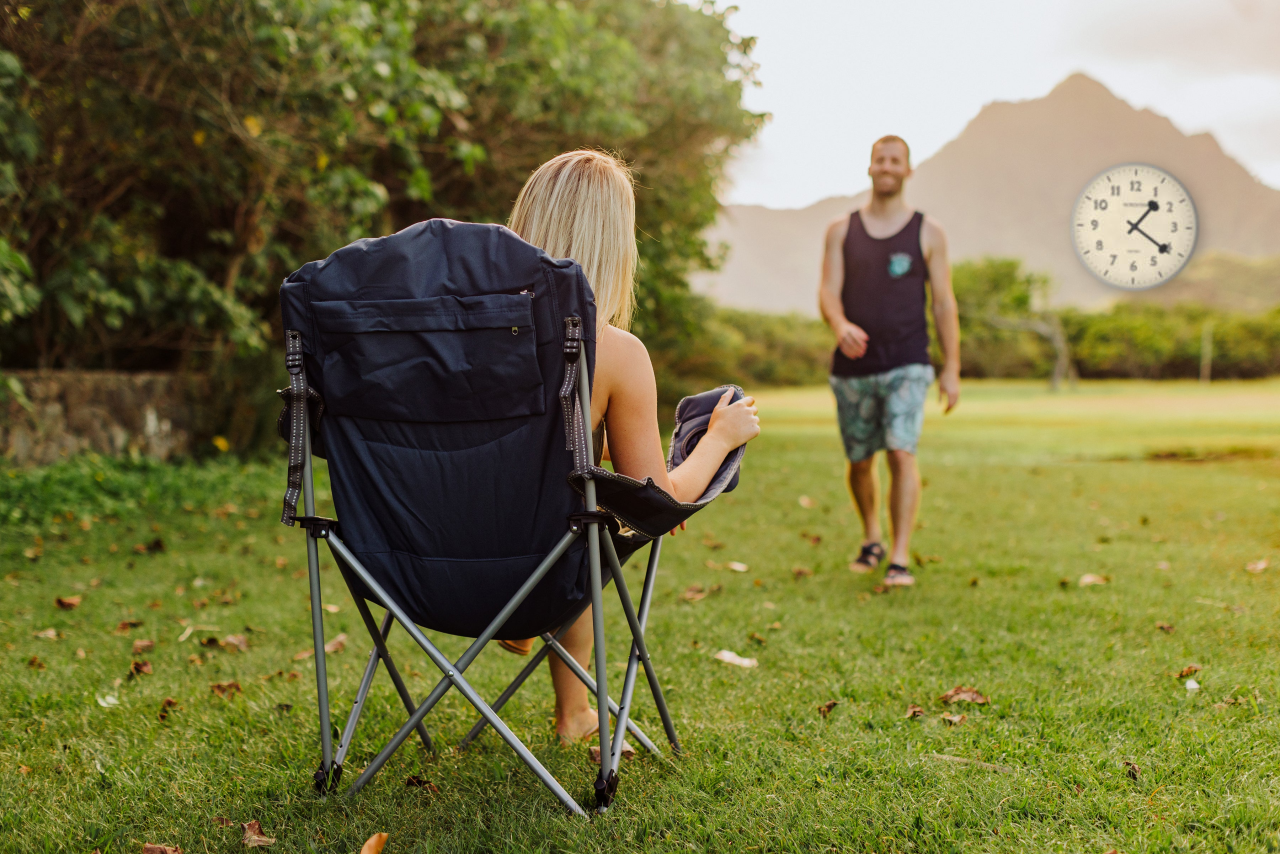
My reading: 1:21
